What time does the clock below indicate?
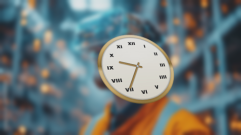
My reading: 9:35
